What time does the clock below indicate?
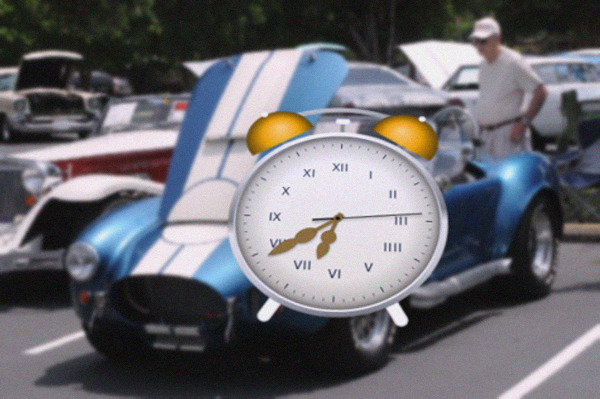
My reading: 6:39:14
